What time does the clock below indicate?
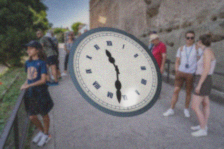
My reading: 11:32
